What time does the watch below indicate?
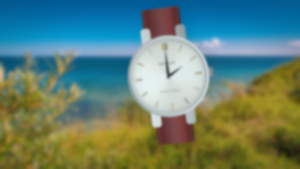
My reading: 2:00
